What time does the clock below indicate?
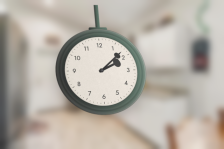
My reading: 2:08
